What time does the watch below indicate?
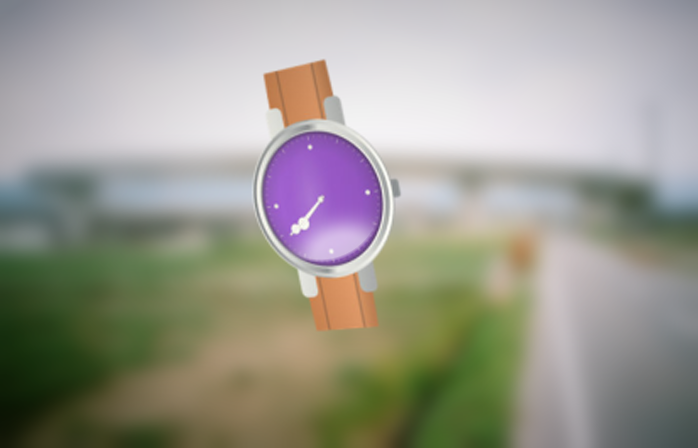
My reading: 7:39
